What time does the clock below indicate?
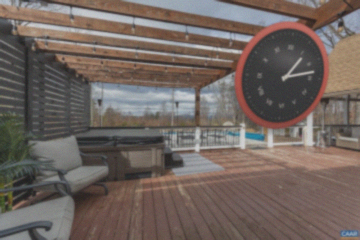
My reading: 1:13
